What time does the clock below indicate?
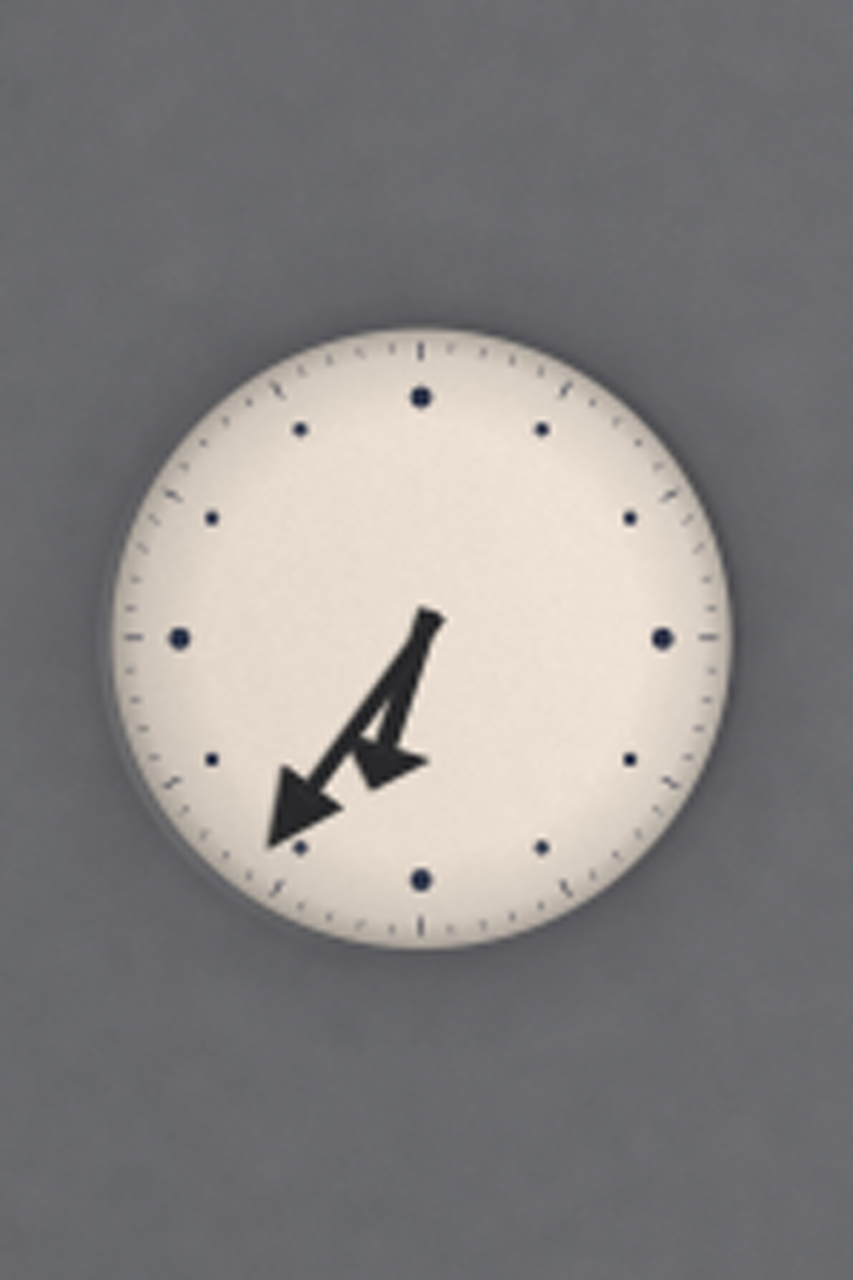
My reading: 6:36
